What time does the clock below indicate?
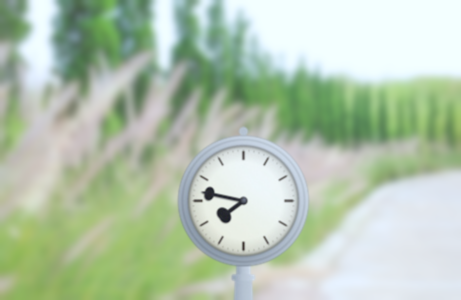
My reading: 7:47
